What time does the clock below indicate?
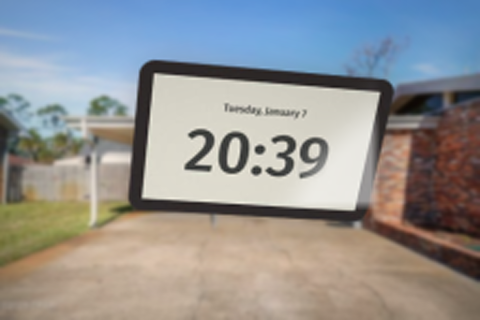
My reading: 20:39
